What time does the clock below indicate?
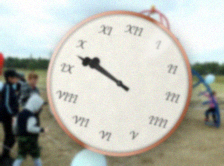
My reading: 9:48
